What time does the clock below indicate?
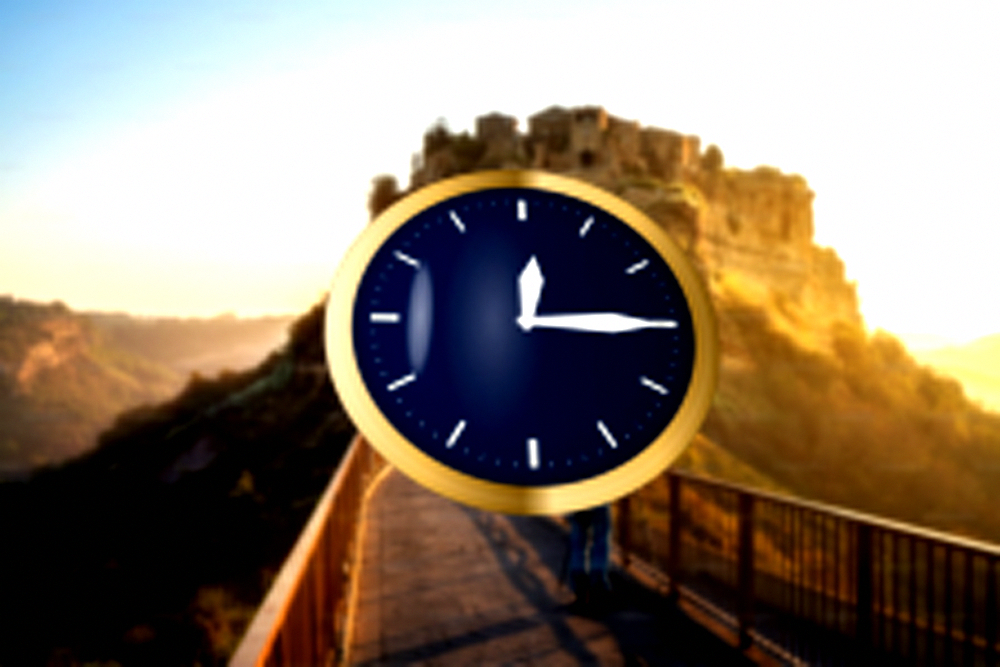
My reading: 12:15
